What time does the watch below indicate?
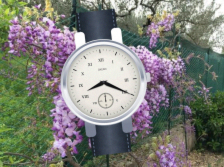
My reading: 8:20
